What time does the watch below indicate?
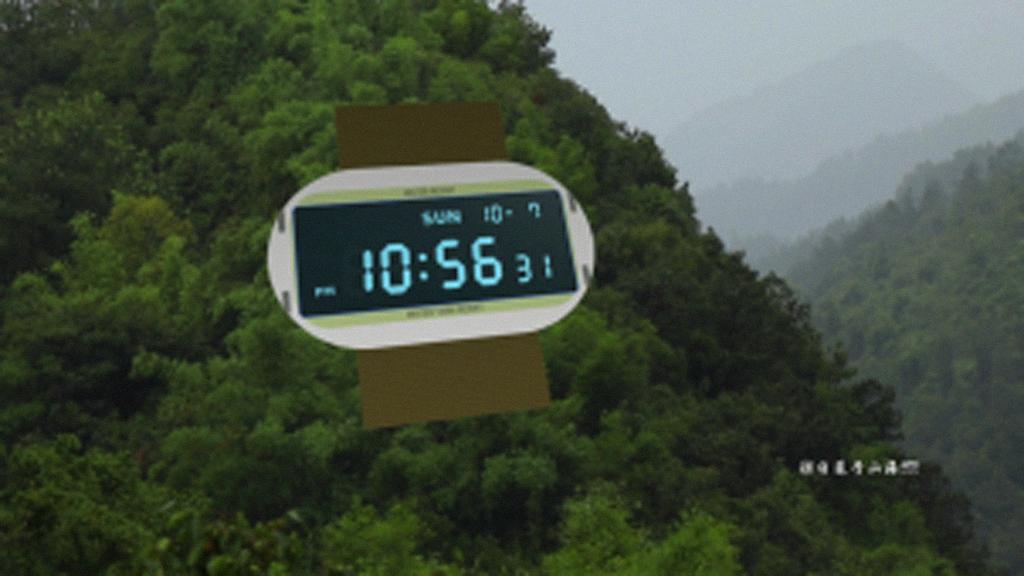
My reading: 10:56:31
